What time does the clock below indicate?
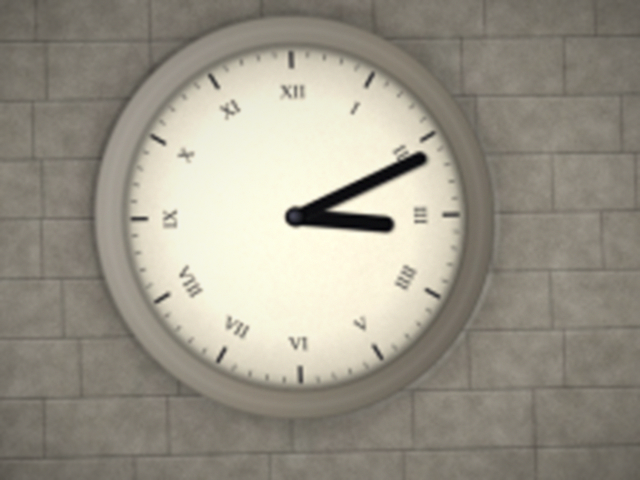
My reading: 3:11
